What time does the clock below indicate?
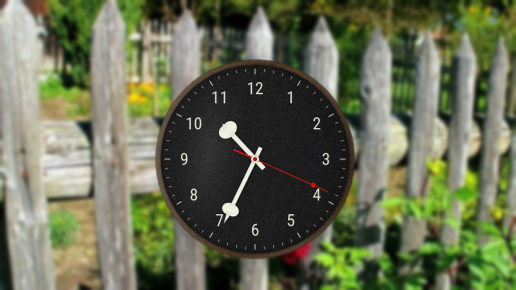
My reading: 10:34:19
